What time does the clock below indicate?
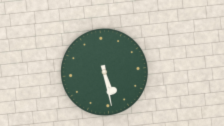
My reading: 5:29
